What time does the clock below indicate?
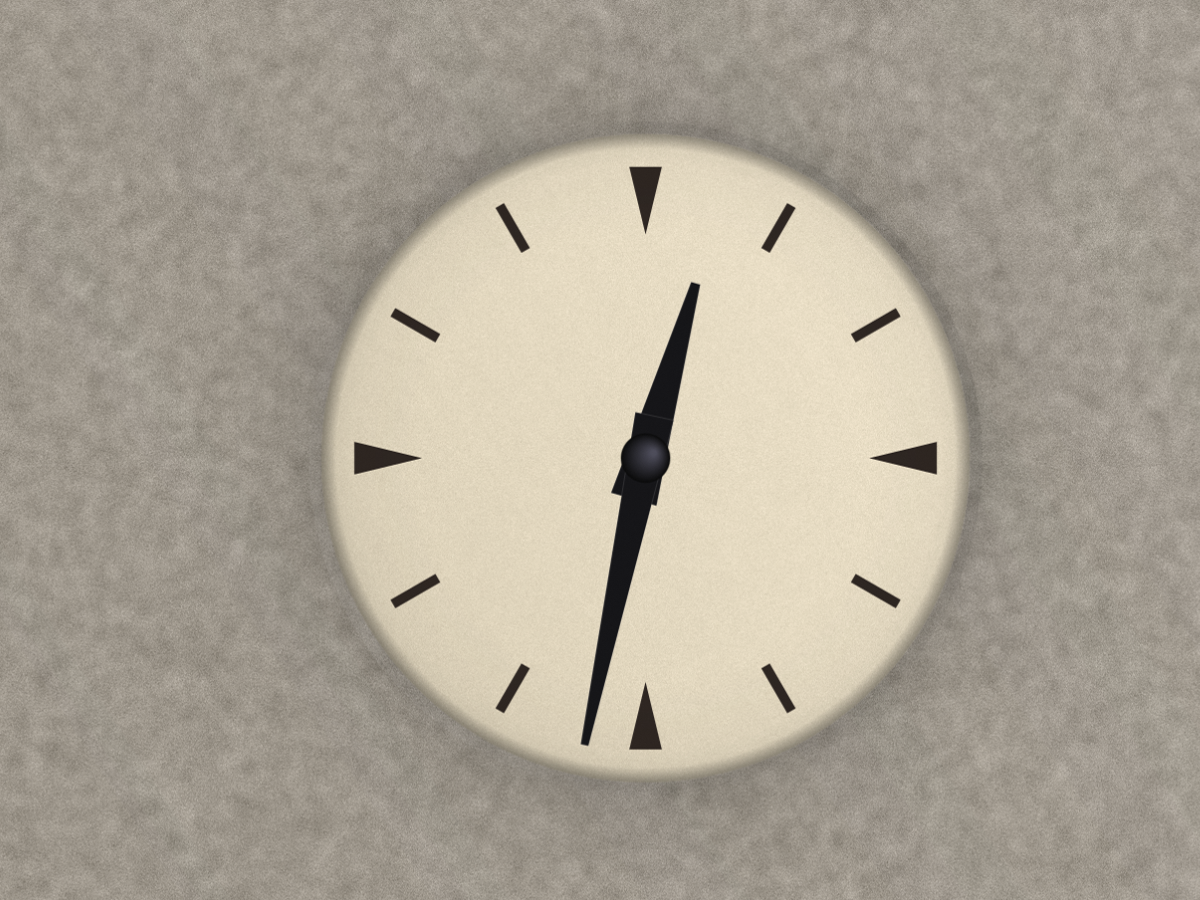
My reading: 12:32
